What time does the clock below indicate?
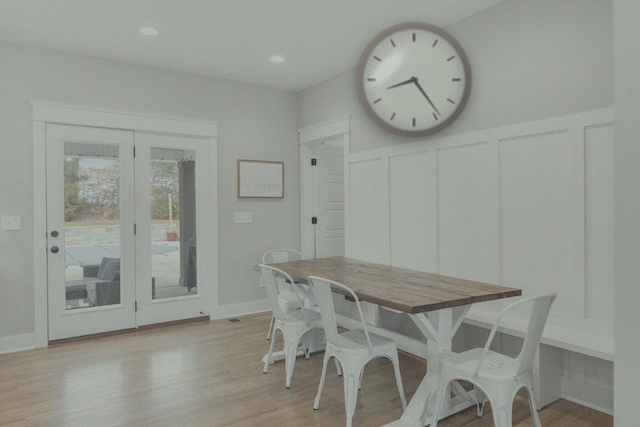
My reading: 8:24
